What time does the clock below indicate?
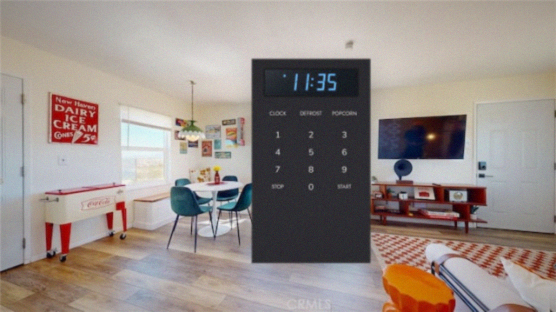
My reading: 11:35
